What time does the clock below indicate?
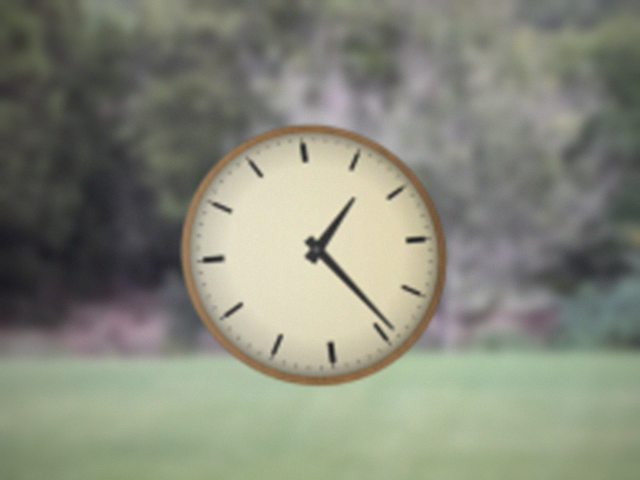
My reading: 1:24
